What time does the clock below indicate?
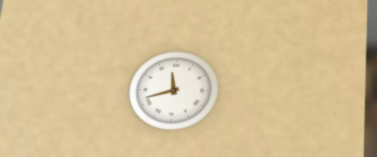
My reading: 11:42
